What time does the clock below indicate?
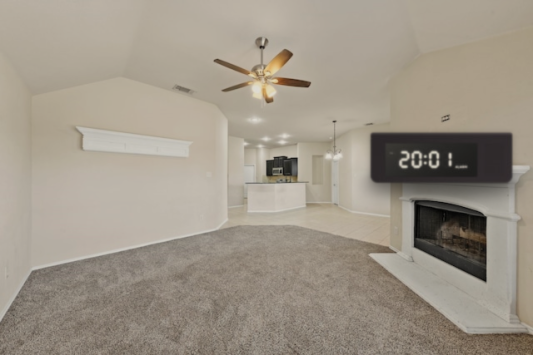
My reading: 20:01
